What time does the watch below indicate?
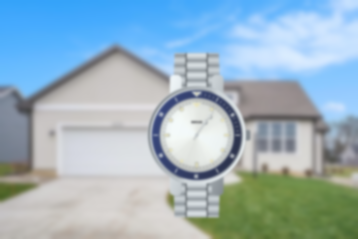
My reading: 1:06
